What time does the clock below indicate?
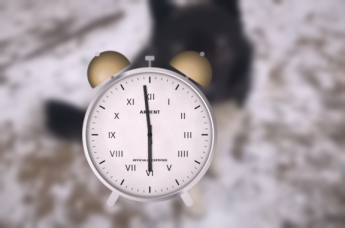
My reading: 5:59
